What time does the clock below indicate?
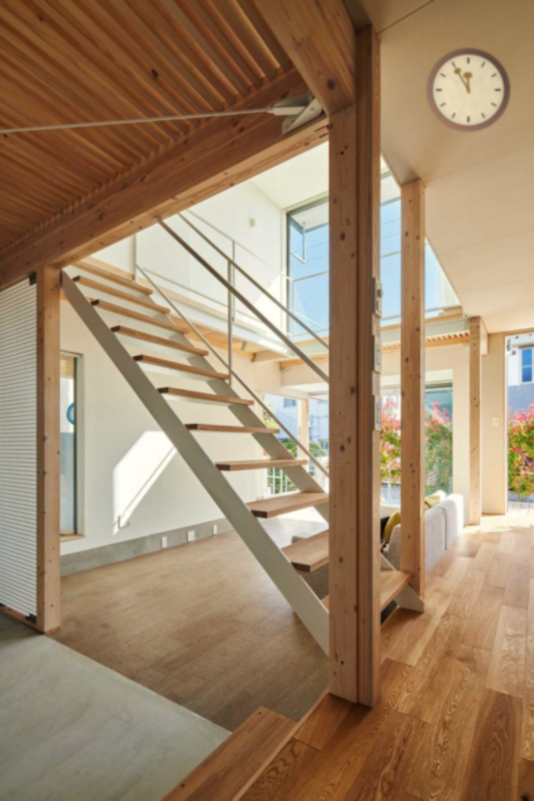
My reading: 11:55
